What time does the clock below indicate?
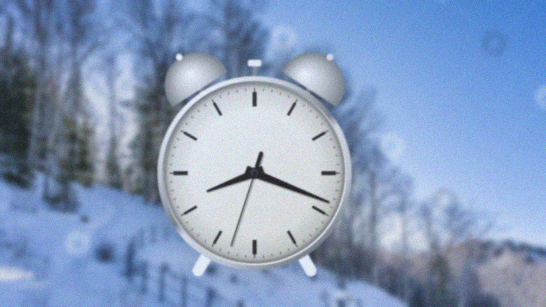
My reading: 8:18:33
